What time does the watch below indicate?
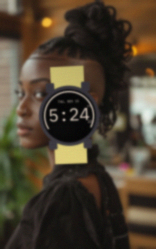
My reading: 5:24
